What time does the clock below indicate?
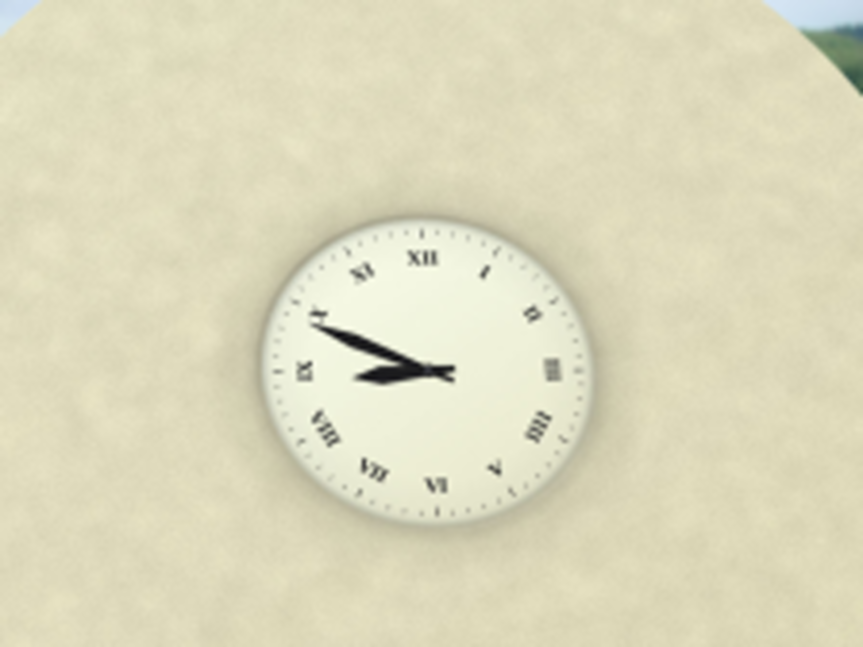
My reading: 8:49
